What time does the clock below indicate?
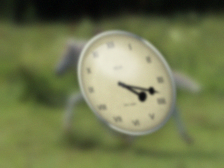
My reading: 4:18
